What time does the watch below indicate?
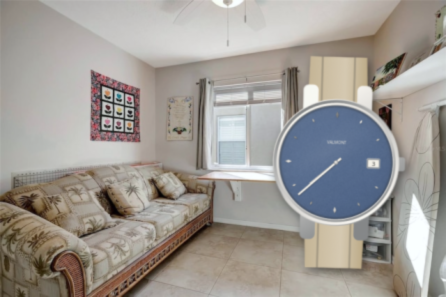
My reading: 7:38
